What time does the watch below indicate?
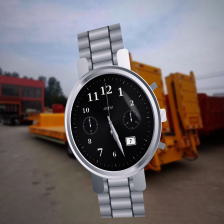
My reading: 5:27
